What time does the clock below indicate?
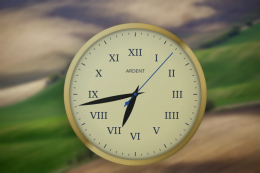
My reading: 6:43:07
